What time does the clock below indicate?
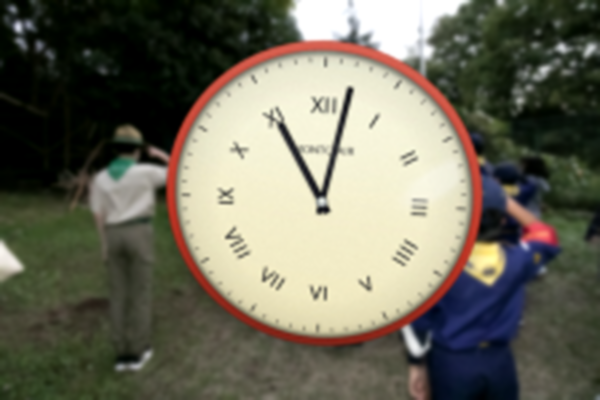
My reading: 11:02
